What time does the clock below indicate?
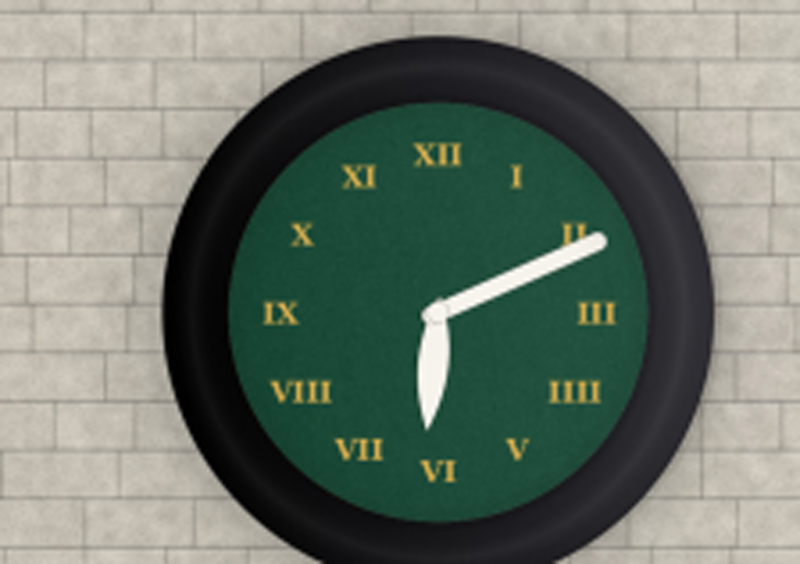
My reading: 6:11
